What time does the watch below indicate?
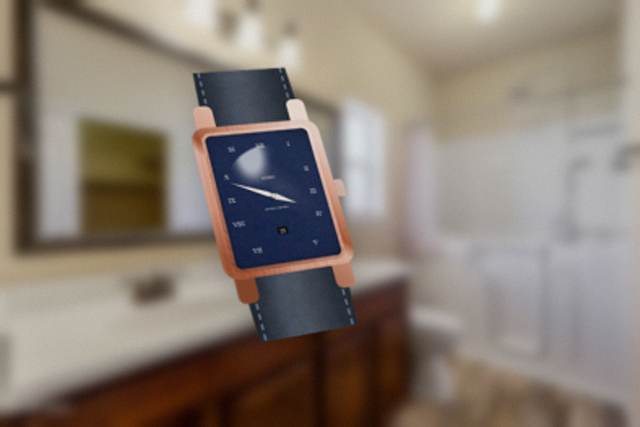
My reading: 3:49
